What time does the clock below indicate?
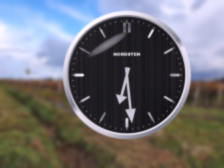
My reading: 6:29
